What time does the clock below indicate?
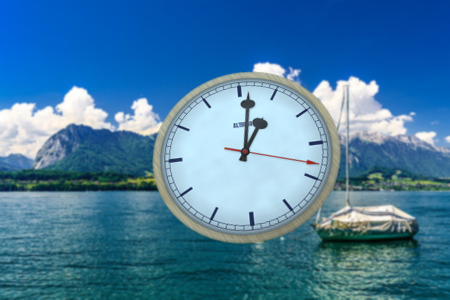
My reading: 1:01:18
